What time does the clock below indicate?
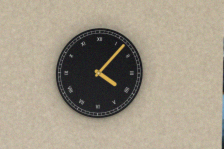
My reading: 4:07
